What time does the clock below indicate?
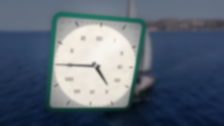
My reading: 4:45
